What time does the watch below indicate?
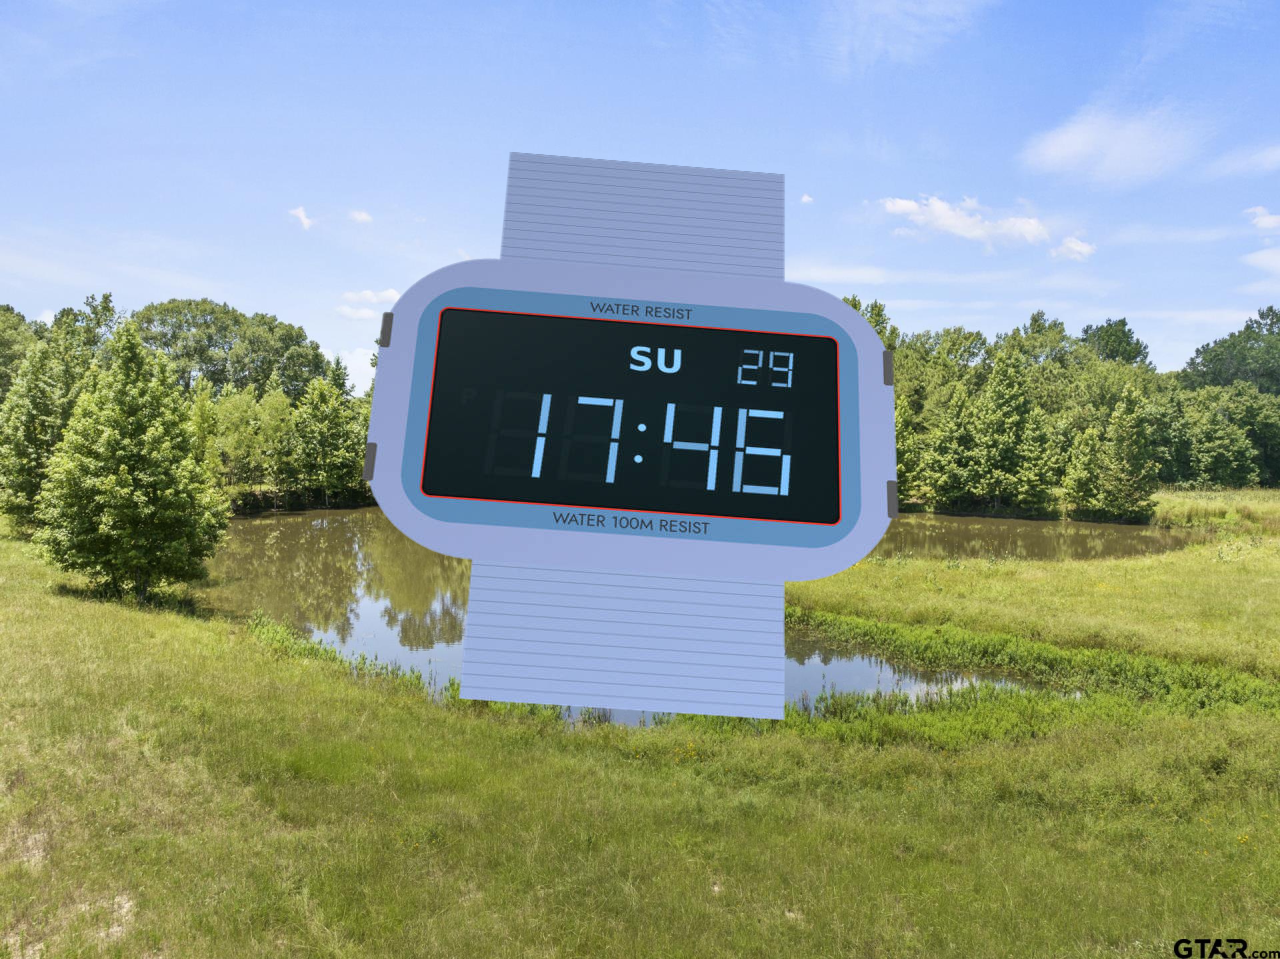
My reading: 17:46
